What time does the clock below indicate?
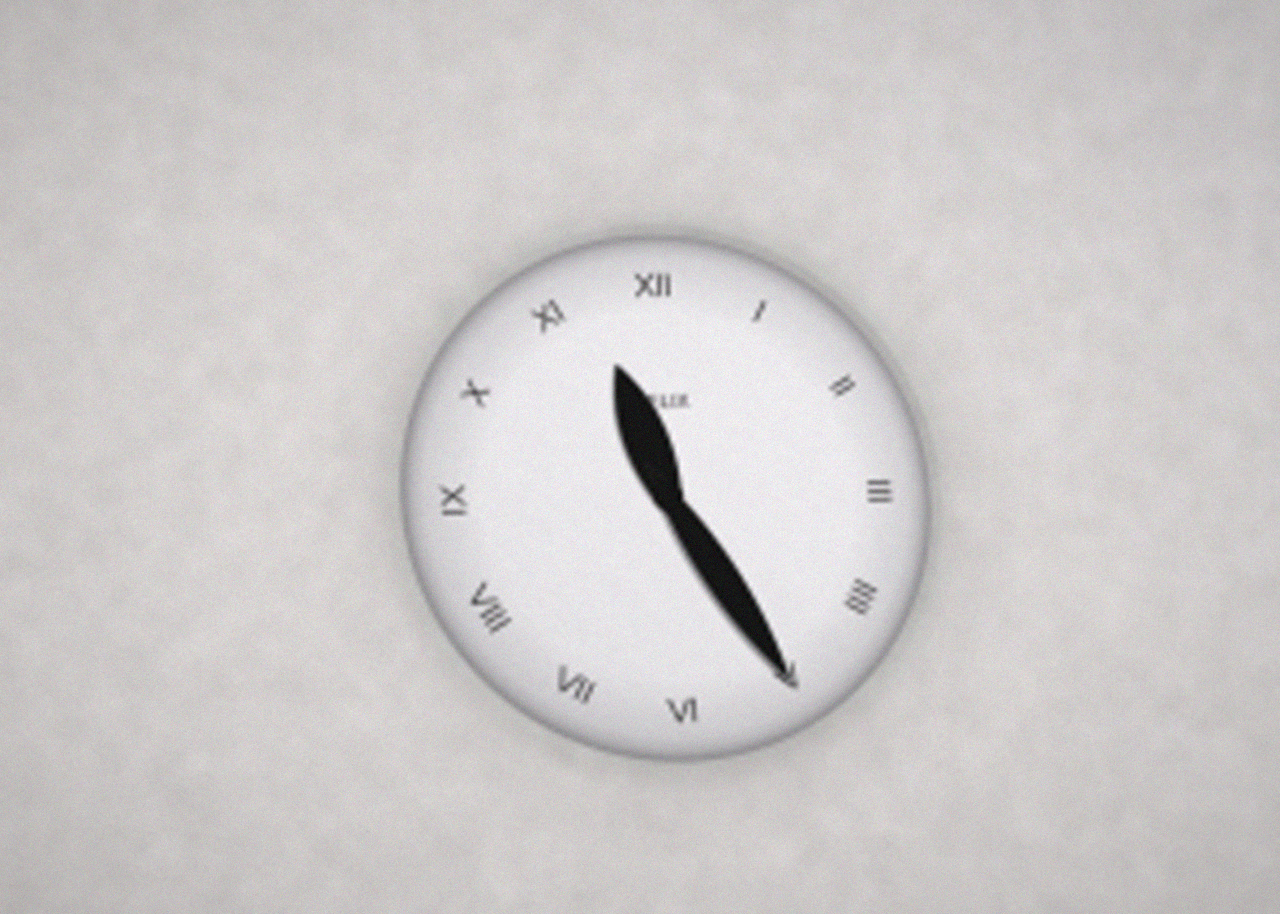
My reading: 11:25
